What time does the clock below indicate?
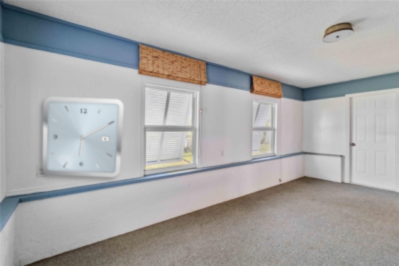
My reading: 6:10
